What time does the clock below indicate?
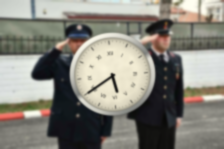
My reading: 5:40
